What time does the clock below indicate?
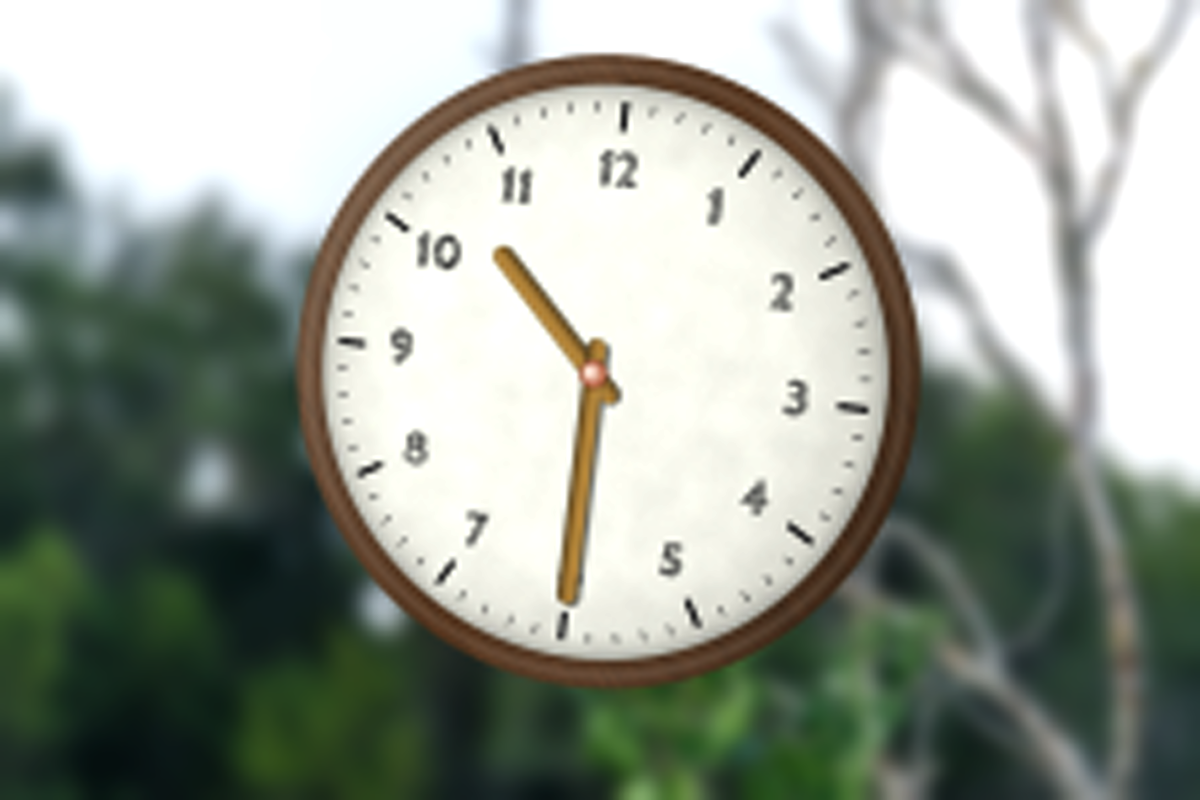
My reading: 10:30
